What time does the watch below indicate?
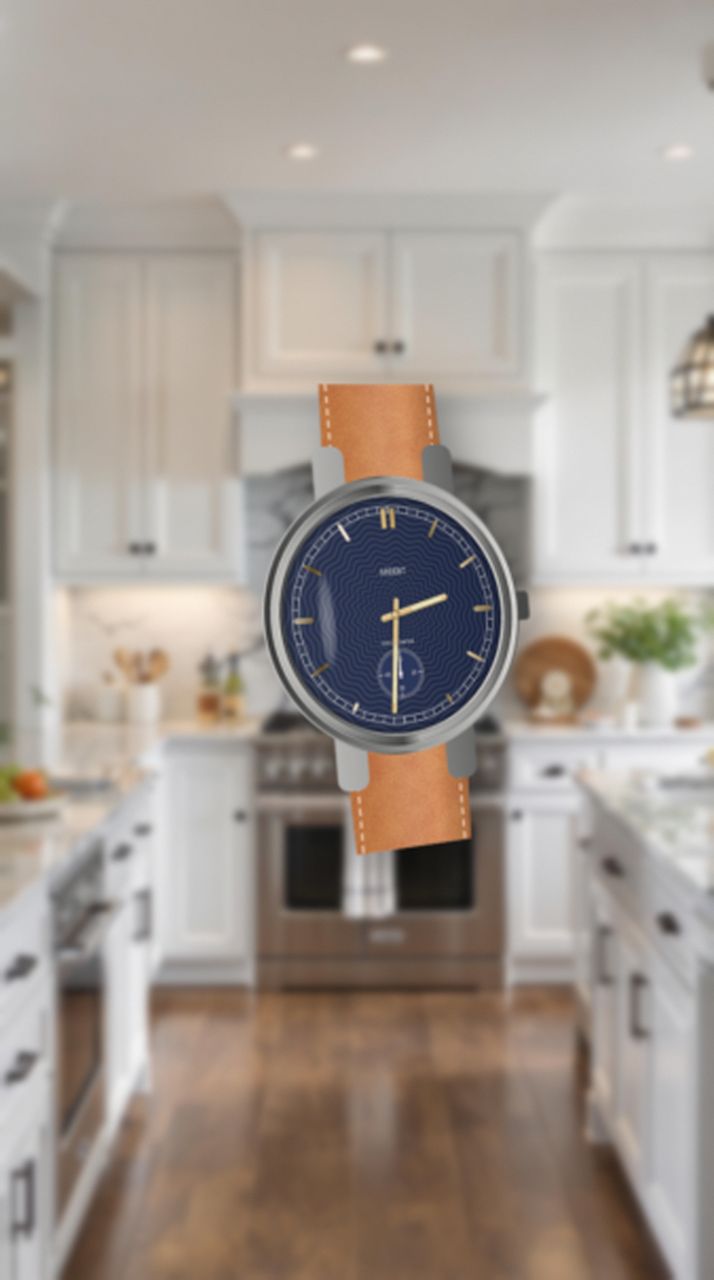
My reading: 2:31
